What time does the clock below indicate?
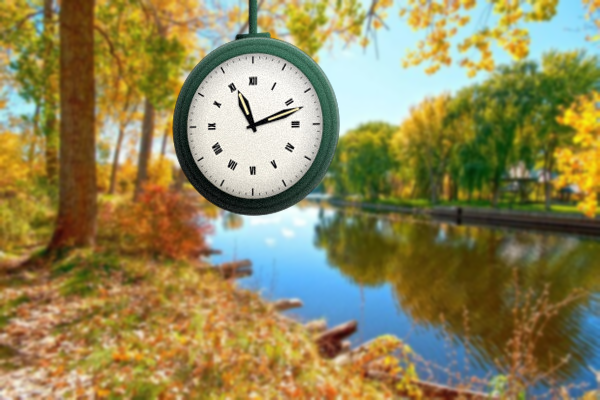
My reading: 11:12
